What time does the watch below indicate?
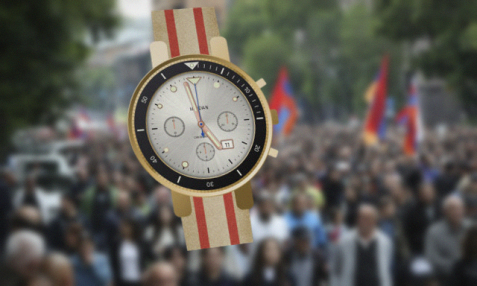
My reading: 4:58
